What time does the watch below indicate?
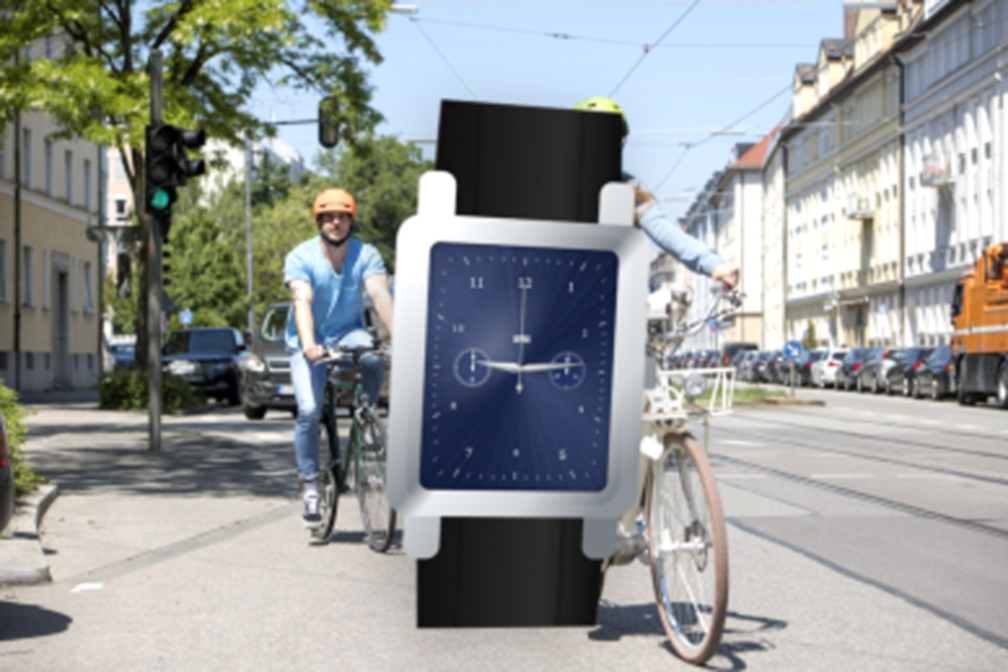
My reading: 9:14
